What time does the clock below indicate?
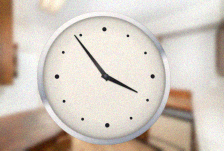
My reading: 3:54
